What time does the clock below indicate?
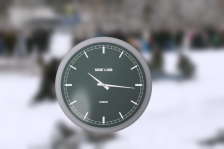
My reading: 10:16
